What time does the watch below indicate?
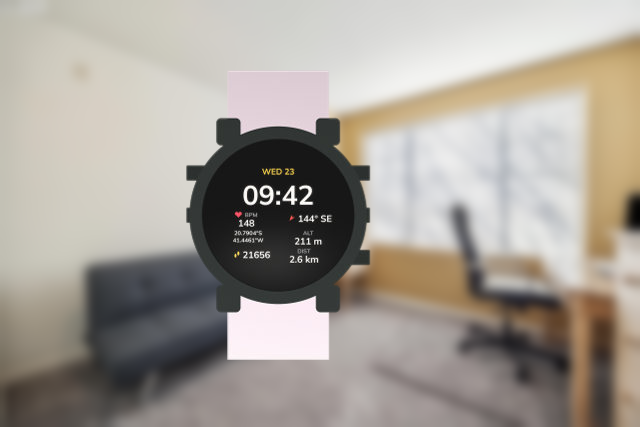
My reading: 9:42
